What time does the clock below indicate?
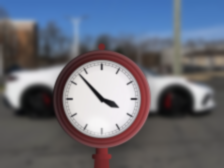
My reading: 3:53
